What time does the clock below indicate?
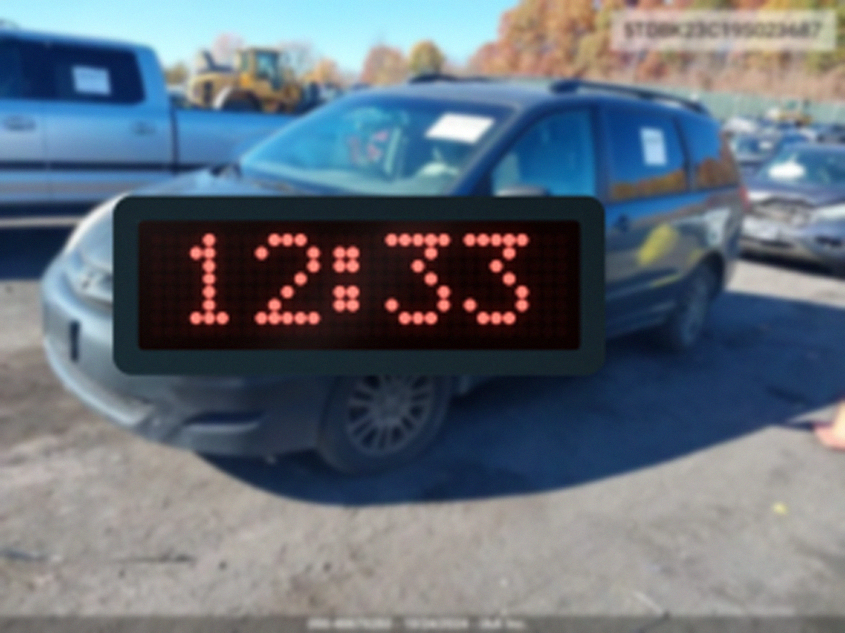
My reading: 12:33
